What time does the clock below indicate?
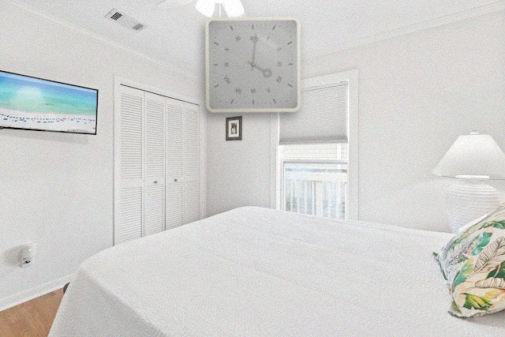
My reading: 4:01
